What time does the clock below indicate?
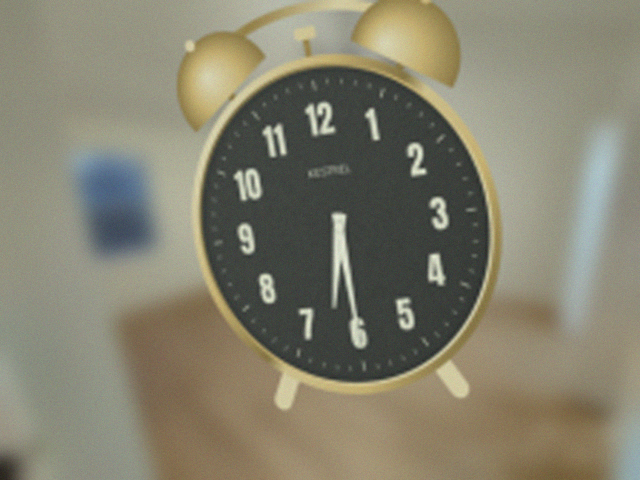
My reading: 6:30
